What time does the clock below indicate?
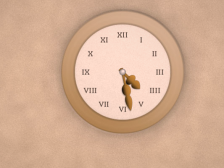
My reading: 4:28
